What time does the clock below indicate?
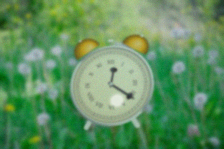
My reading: 12:21
